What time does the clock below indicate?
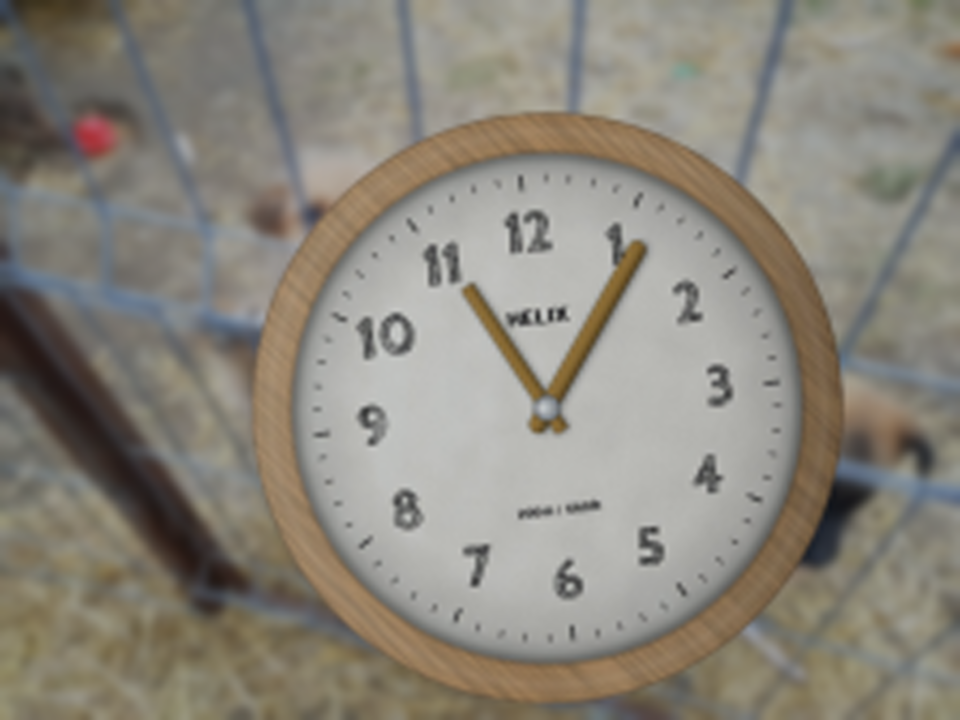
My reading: 11:06
